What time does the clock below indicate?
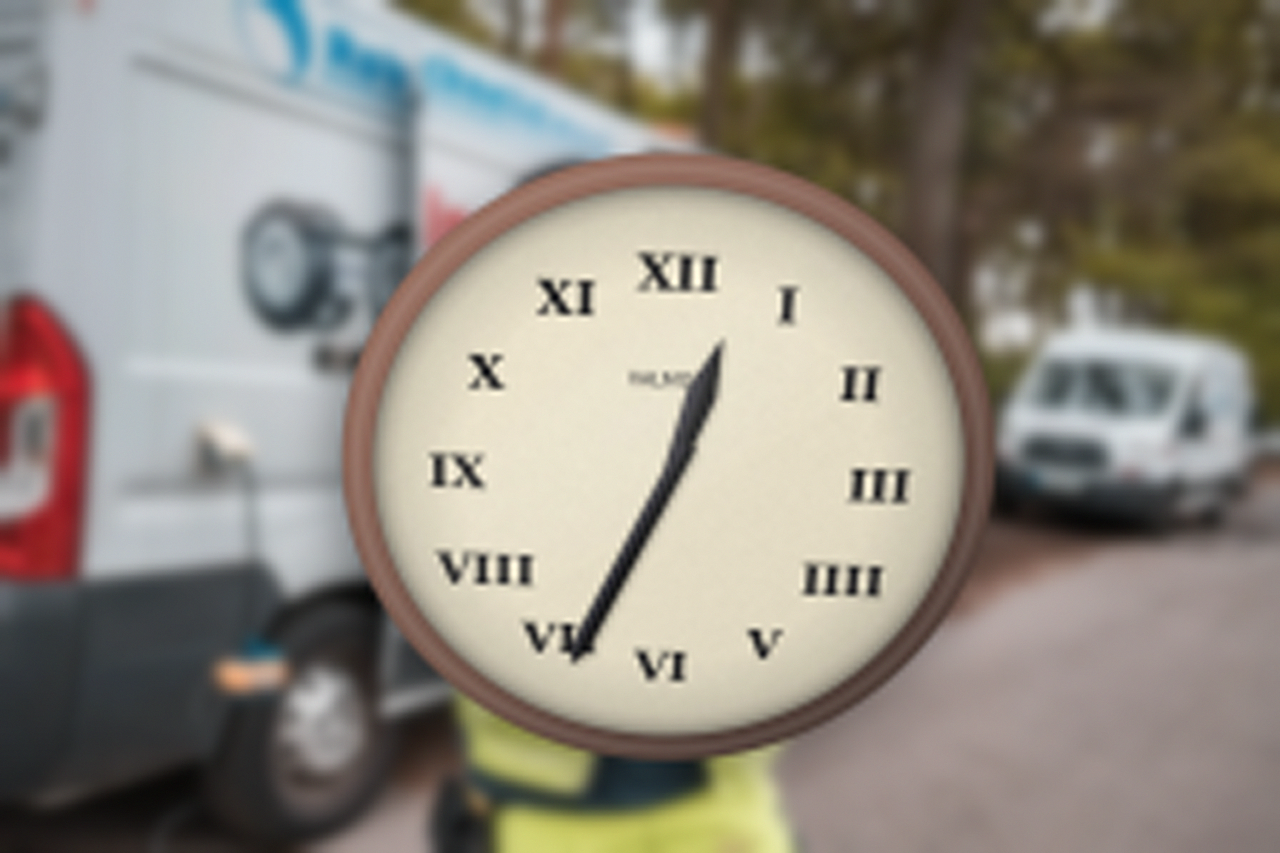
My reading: 12:34
